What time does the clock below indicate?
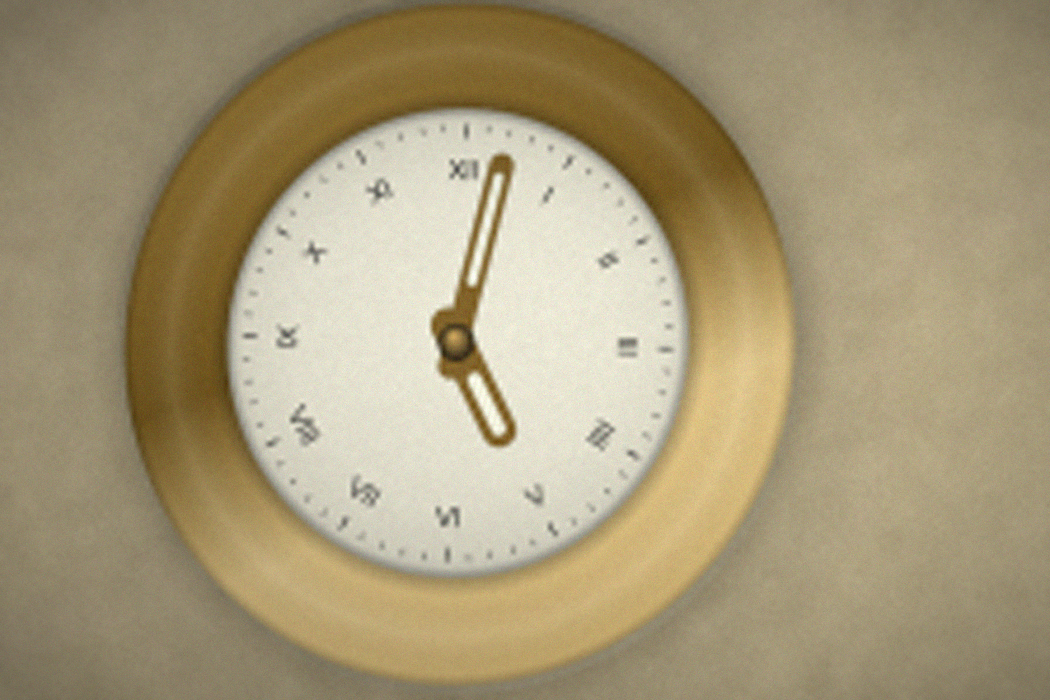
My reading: 5:02
